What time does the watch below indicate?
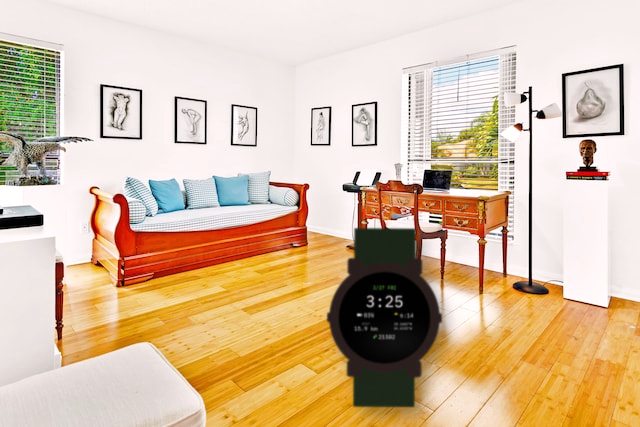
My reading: 3:25
